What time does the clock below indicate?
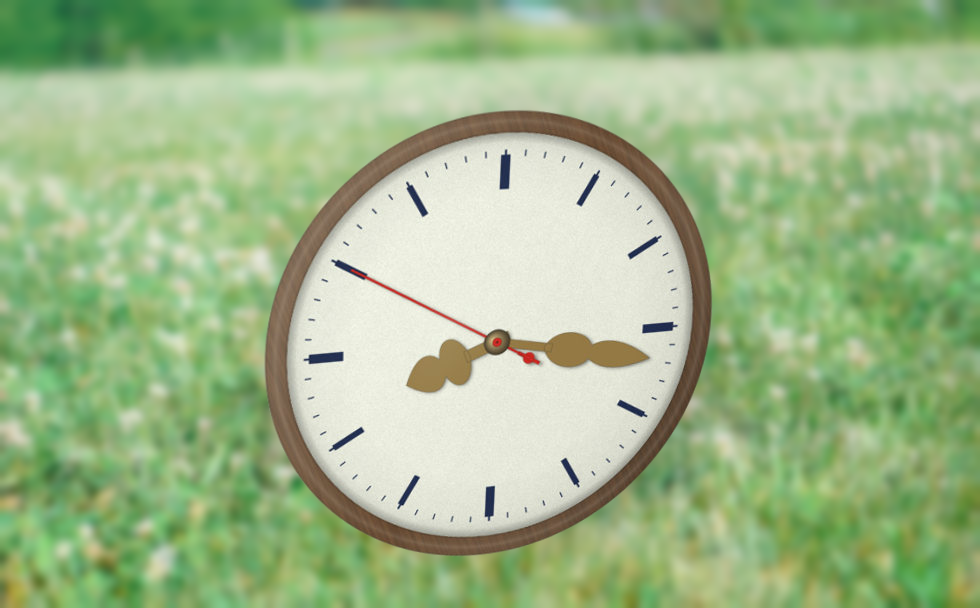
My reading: 8:16:50
